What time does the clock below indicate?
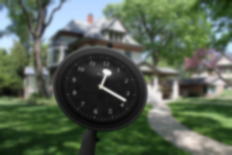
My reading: 12:18
